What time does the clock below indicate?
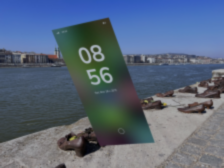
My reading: 8:56
